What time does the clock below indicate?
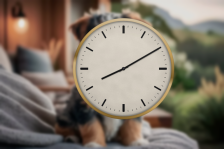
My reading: 8:10
